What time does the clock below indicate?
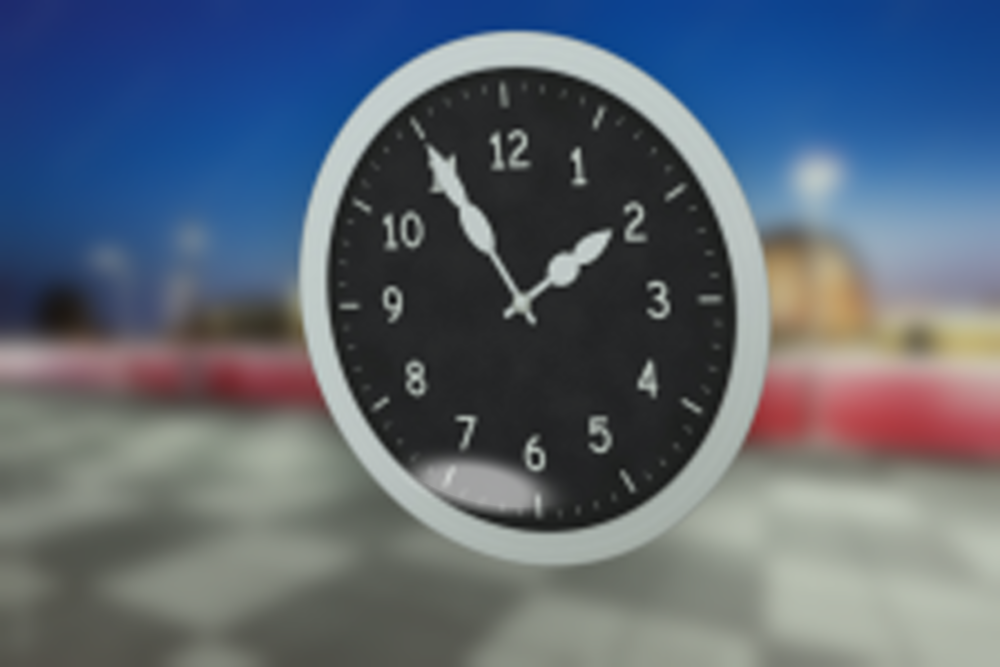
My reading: 1:55
